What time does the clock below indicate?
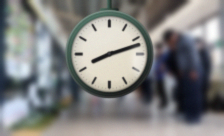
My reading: 8:12
